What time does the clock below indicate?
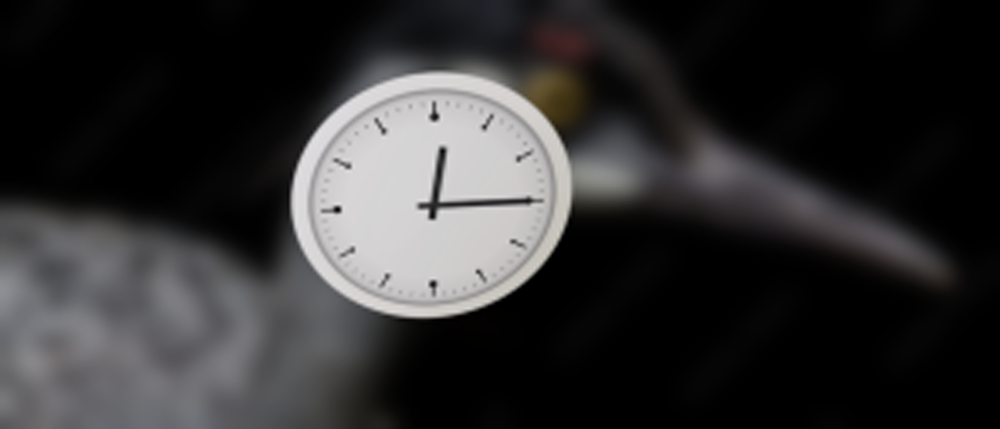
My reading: 12:15
